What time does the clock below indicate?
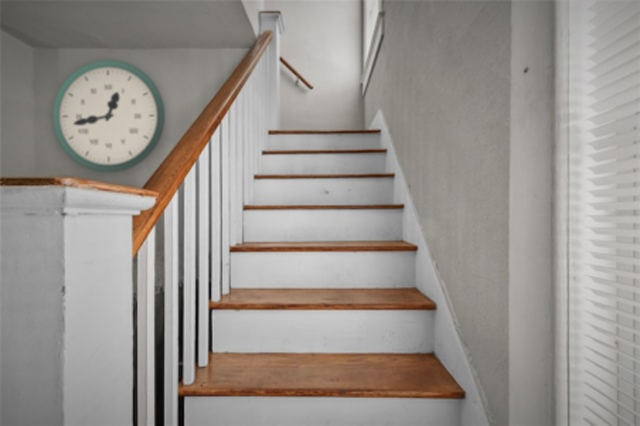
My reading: 12:43
